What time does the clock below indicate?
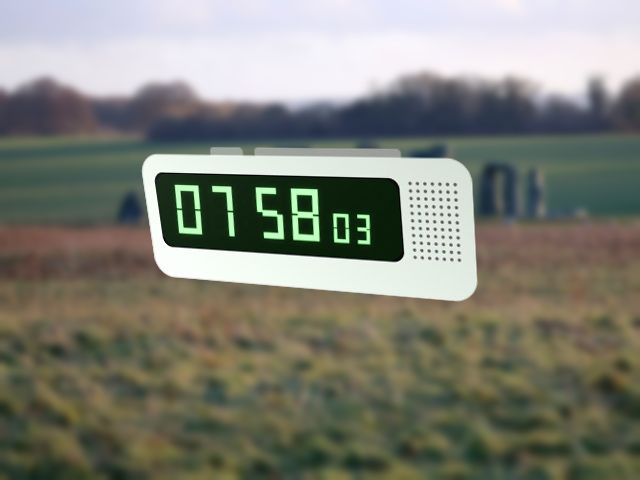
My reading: 7:58:03
